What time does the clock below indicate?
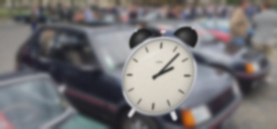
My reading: 2:07
